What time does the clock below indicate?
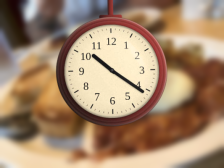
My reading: 10:21
